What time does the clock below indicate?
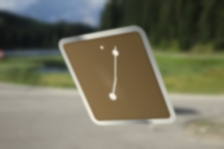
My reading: 7:04
